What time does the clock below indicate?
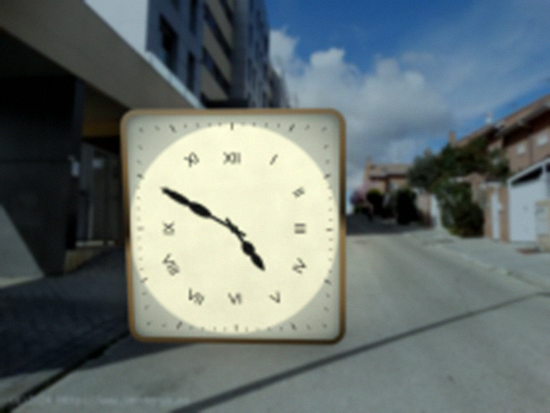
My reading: 4:50
